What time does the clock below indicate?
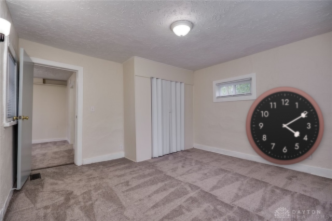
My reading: 4:10
